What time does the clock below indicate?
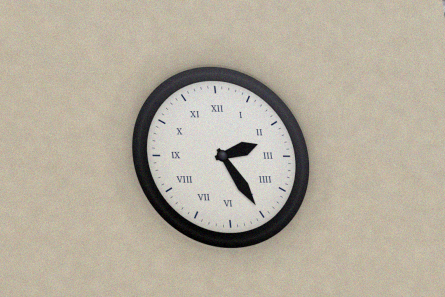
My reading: 2:25
